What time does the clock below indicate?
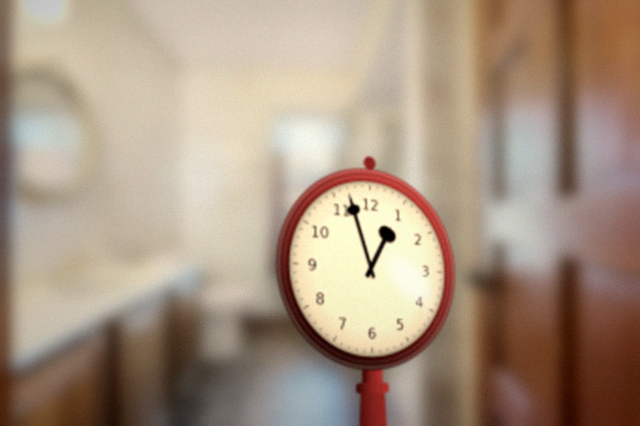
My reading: 12:57
